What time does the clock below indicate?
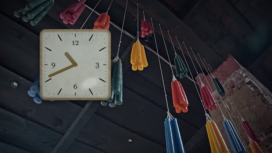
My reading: 10:41
